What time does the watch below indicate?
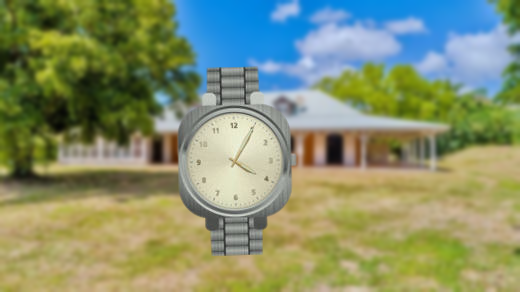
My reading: 4:05
